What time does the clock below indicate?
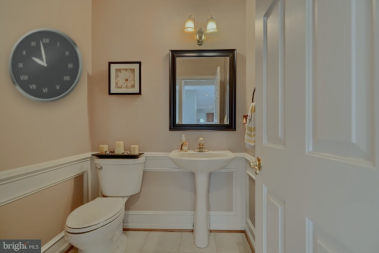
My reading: 9:58
